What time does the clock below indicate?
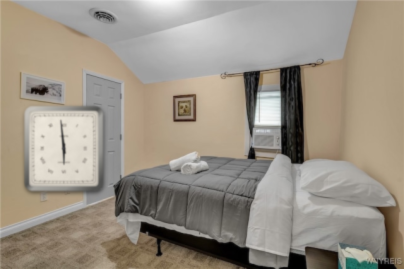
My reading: 5:59
